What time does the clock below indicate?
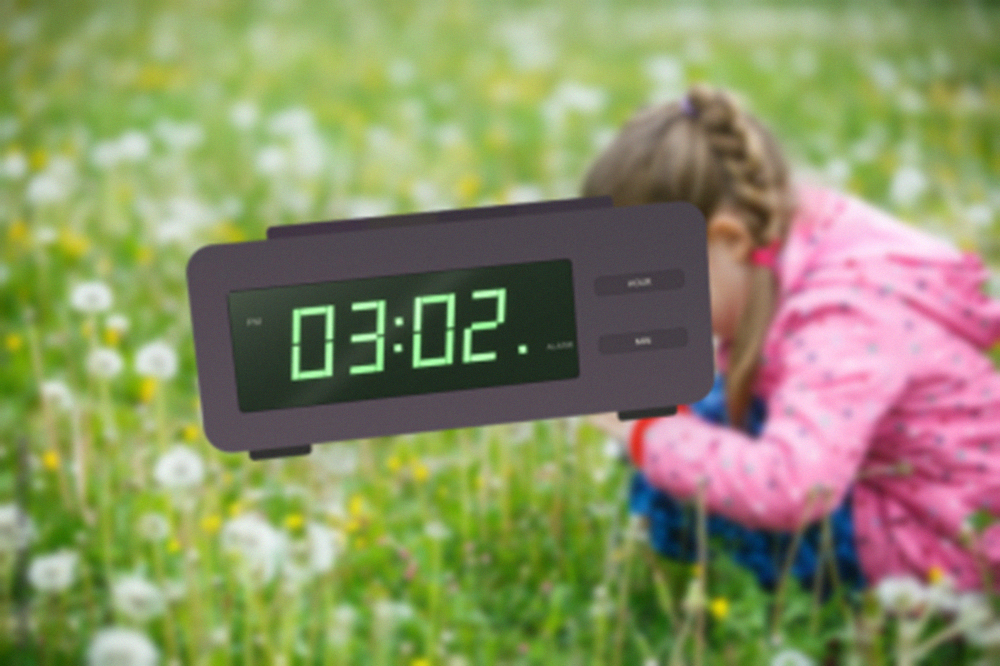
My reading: 3:02
